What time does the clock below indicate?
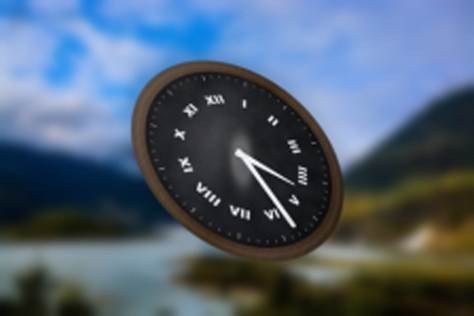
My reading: 4:28
